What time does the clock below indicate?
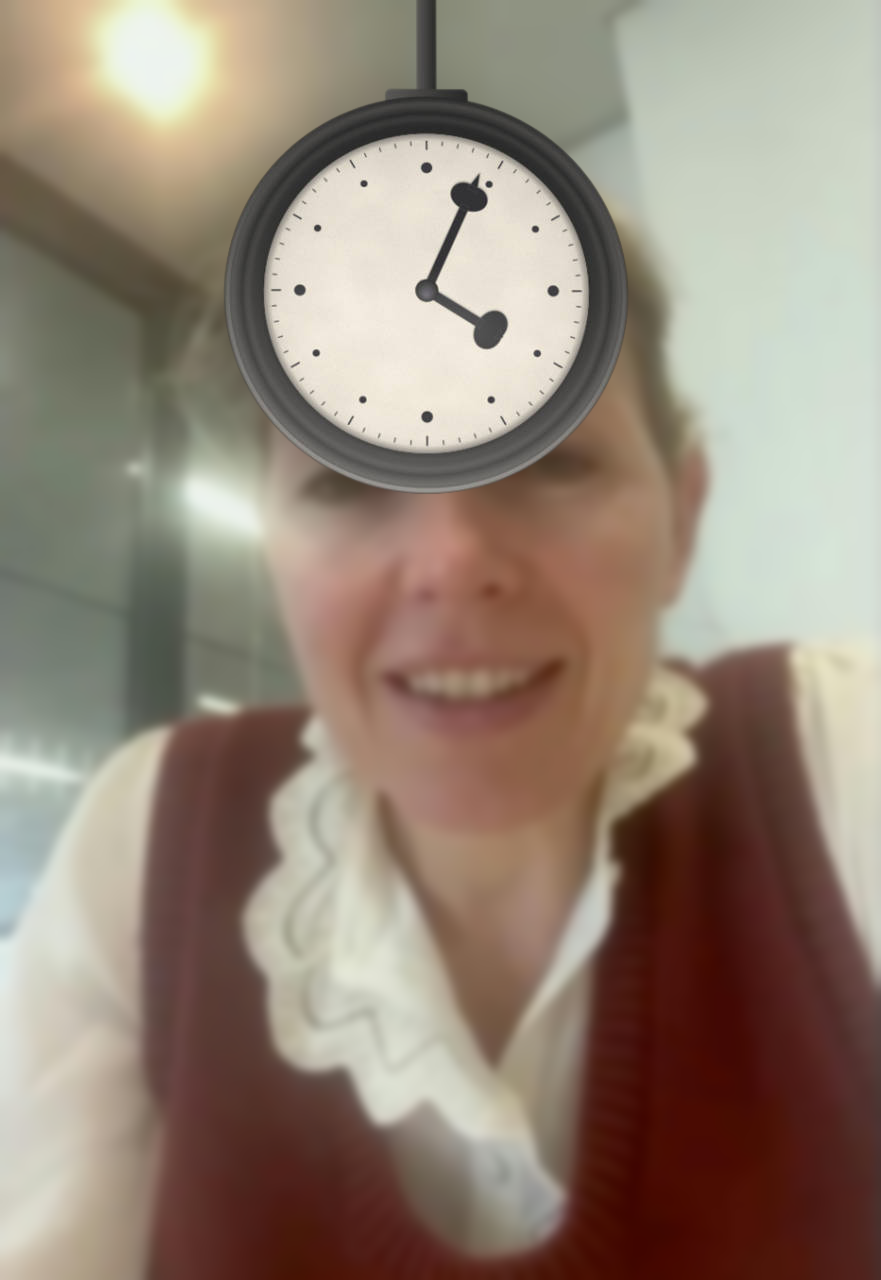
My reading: 4:04
